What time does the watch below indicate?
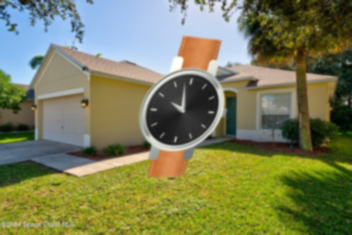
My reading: 9:58
